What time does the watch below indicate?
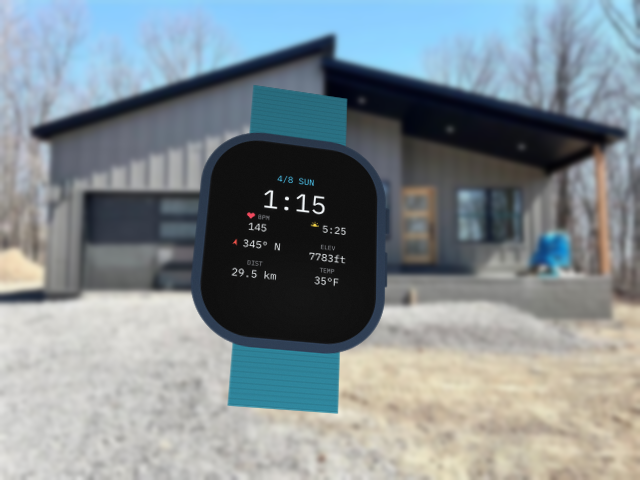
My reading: 1:15
